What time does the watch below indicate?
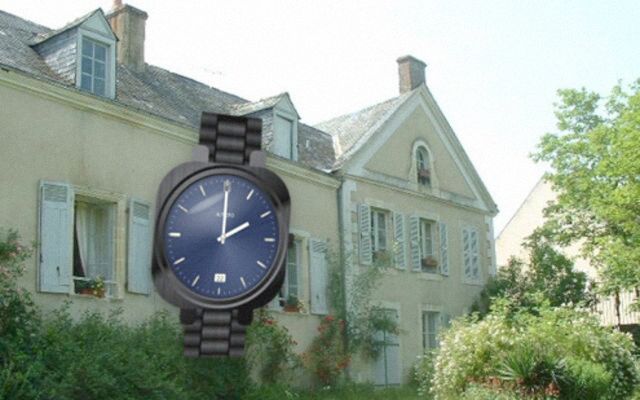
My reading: 2:00
